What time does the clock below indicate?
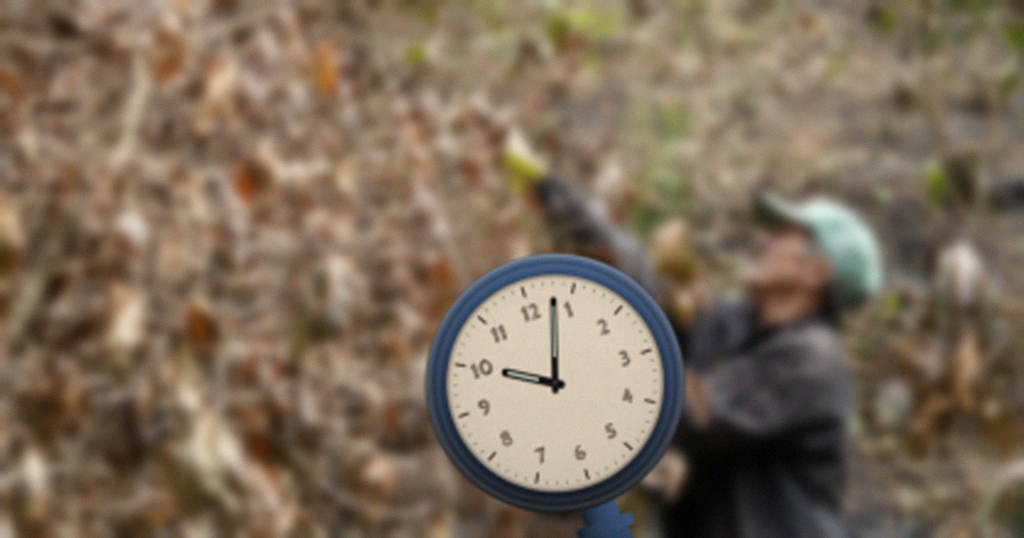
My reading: 10:03
